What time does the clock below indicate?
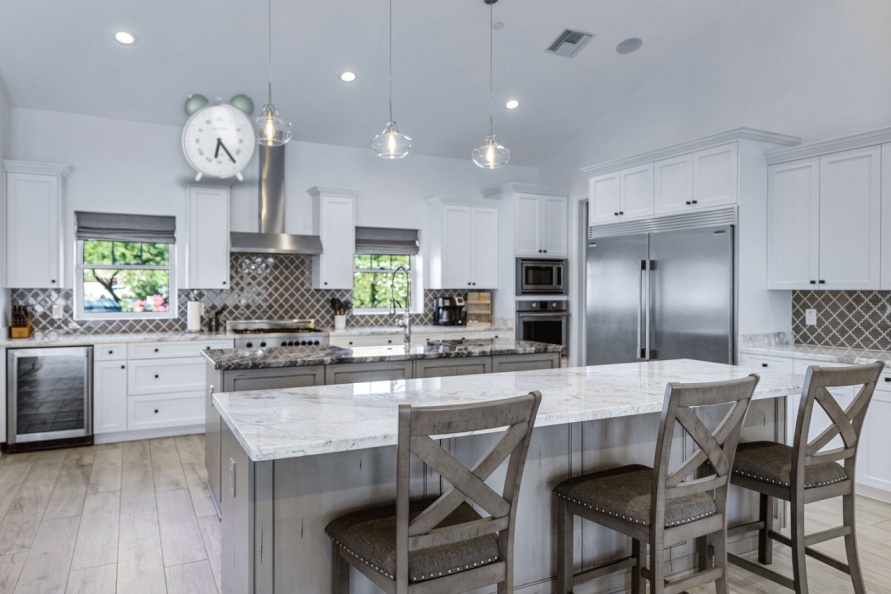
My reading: 6:24
